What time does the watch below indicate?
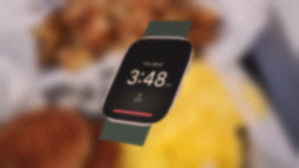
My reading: 3:48
